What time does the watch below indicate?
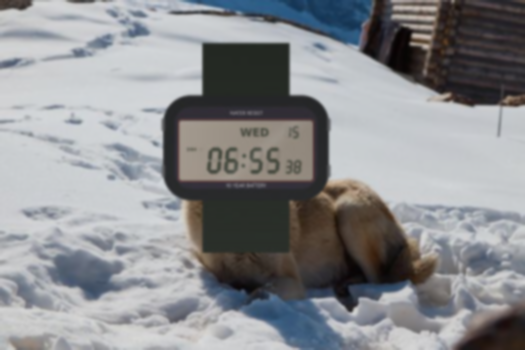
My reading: 6:55
